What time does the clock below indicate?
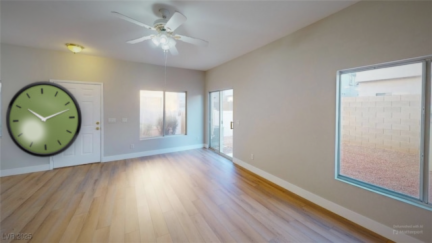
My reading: 10:12
